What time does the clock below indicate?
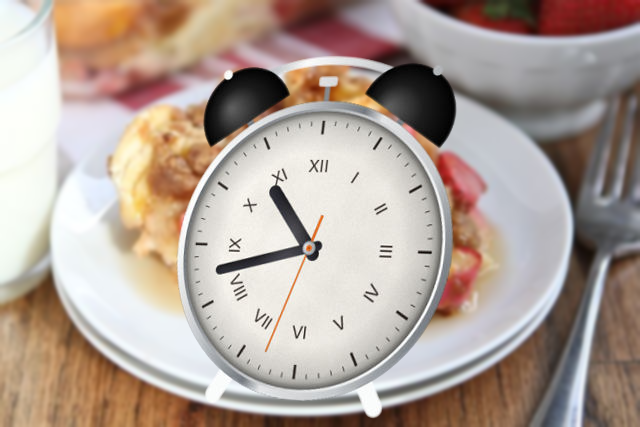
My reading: 10:42:33
